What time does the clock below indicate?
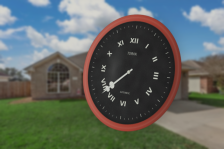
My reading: 7:38
